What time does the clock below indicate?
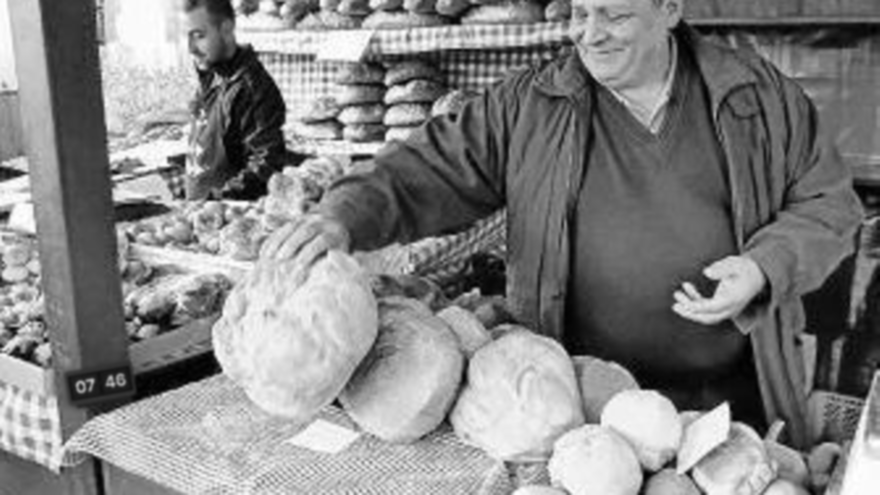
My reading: 7:46
